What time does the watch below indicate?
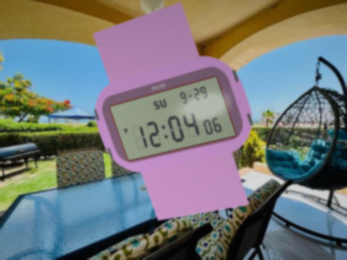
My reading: 12:04:06
